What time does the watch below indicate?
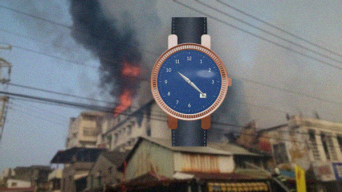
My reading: 10:22
